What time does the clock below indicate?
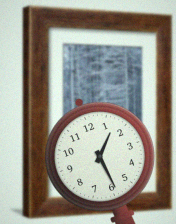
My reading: 1:29
